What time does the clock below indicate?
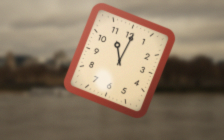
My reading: 11:01
